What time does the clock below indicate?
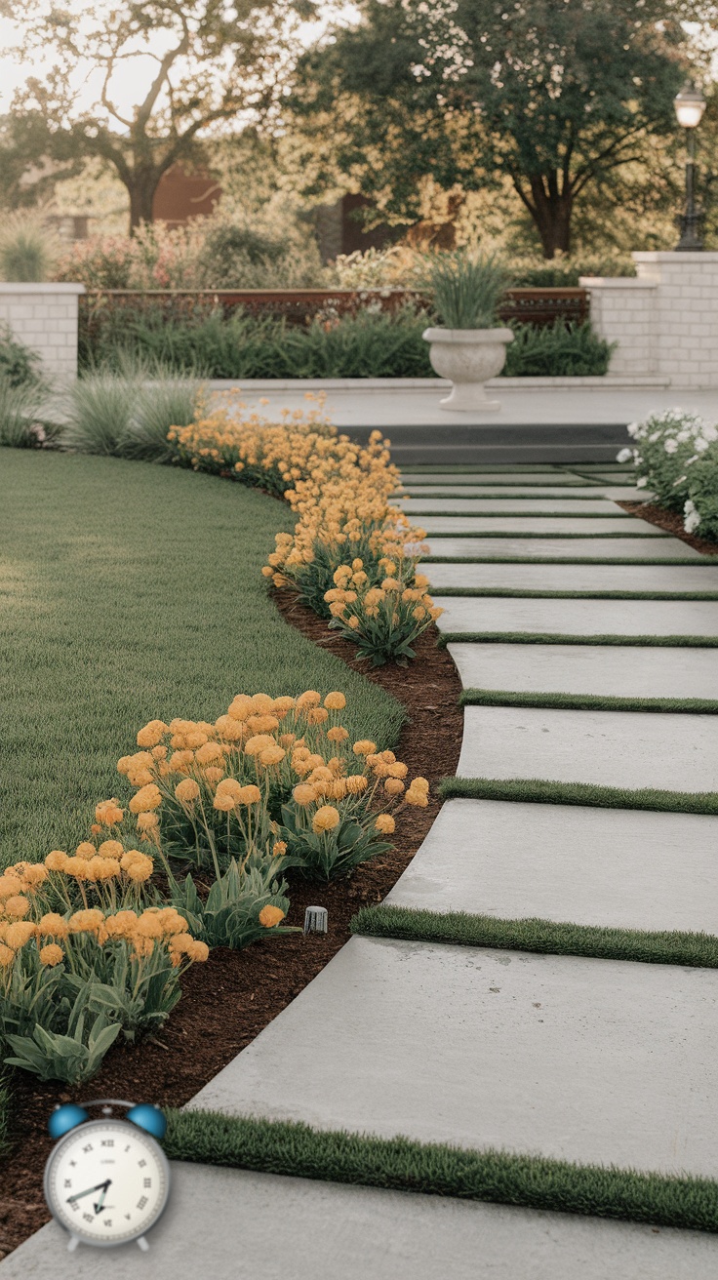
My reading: 6:41
